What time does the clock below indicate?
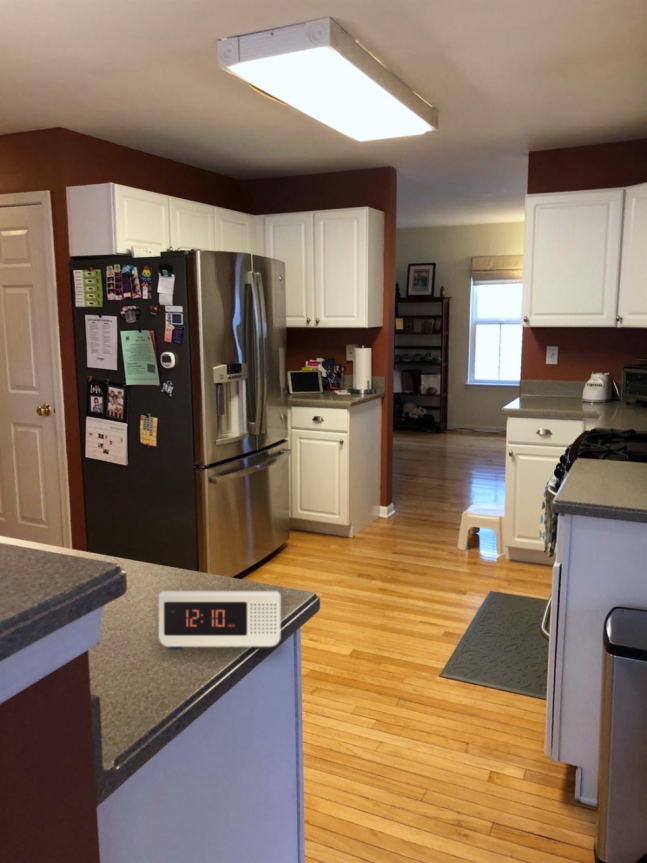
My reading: 12:10
